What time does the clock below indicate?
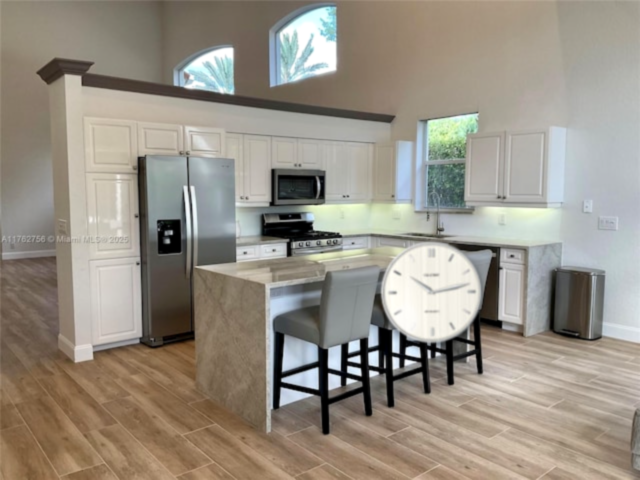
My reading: 10:13
